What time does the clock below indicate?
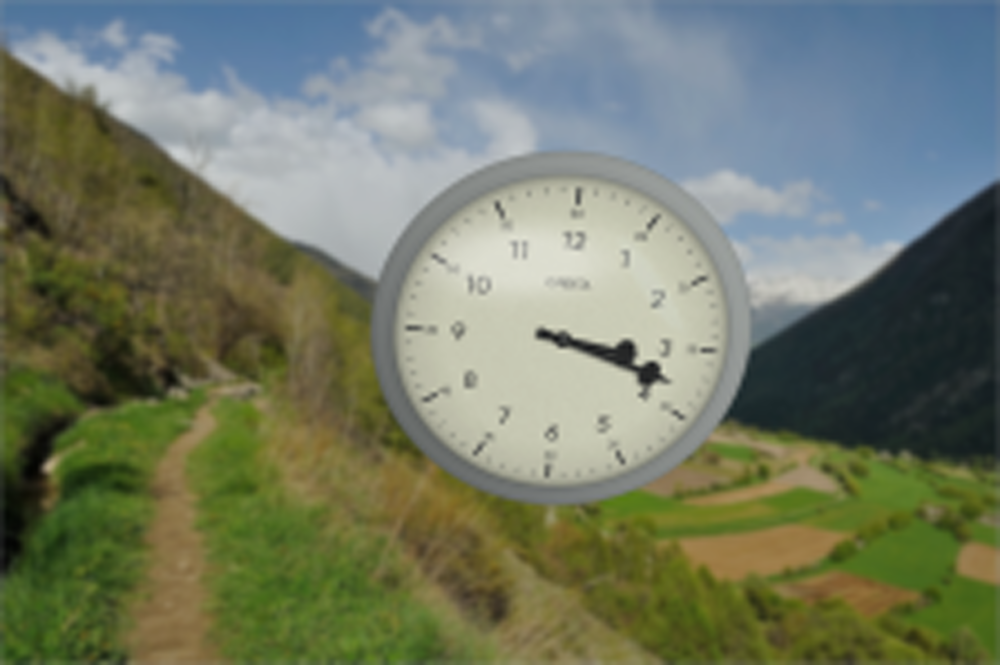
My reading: 3:18
